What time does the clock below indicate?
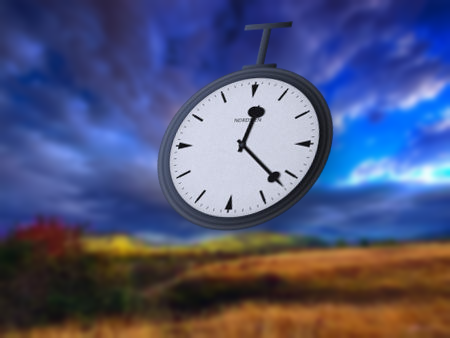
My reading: 12:22
